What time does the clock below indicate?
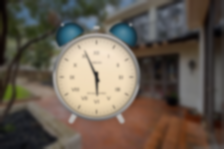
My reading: 5:56
